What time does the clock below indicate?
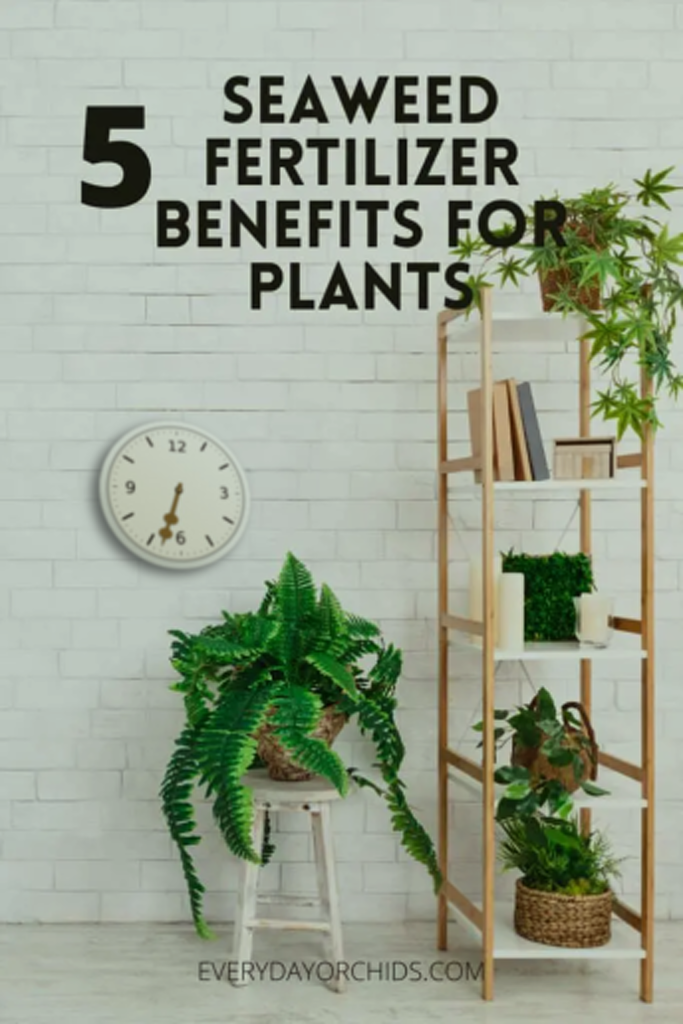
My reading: 6:33
